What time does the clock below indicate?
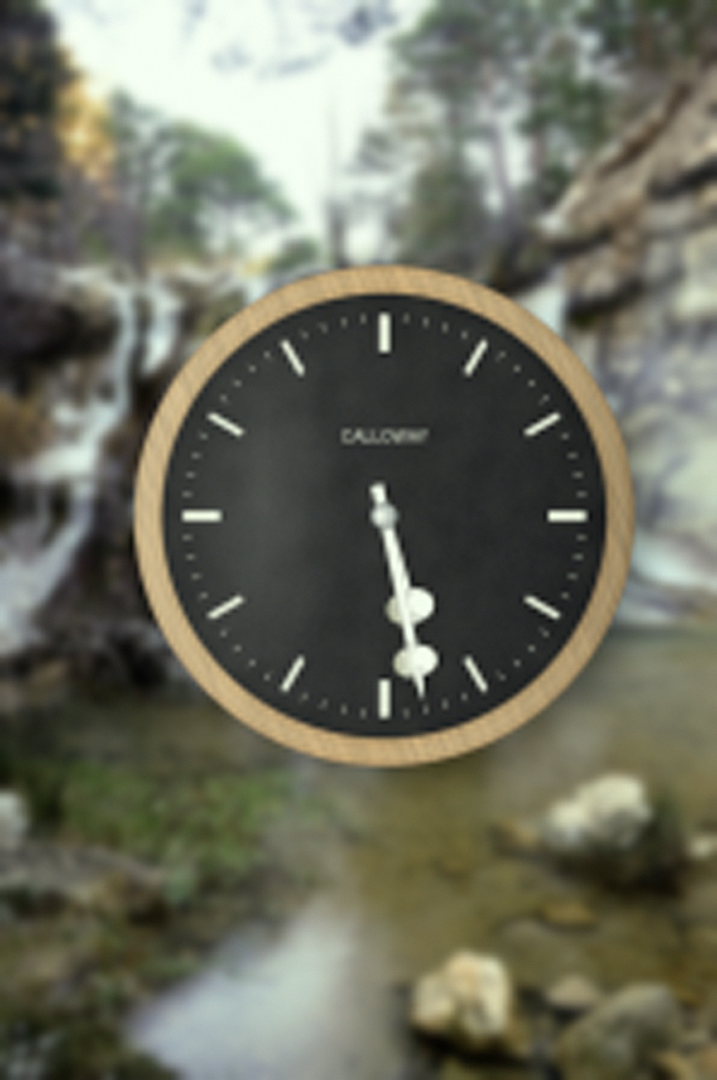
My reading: 5:28
